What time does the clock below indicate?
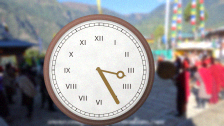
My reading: 3:25
